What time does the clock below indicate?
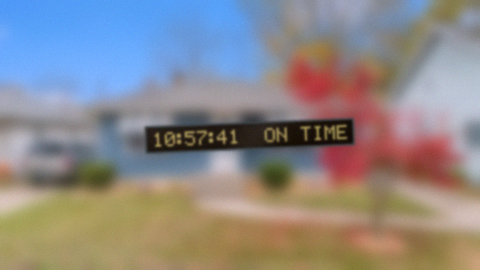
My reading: 10:57:41
